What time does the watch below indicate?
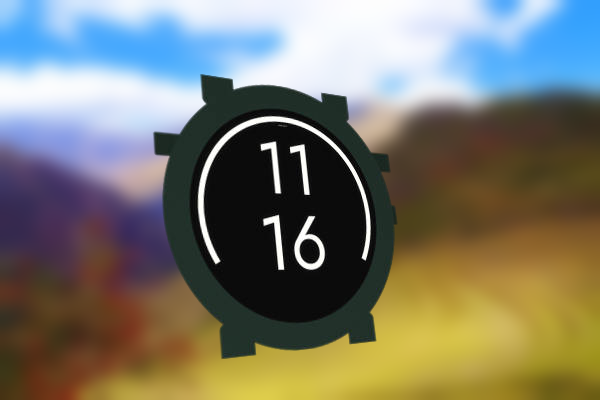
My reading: 11:16
